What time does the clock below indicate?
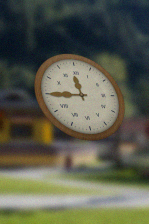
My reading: 11:45
